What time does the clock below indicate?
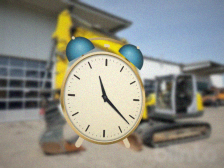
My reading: 11:22
